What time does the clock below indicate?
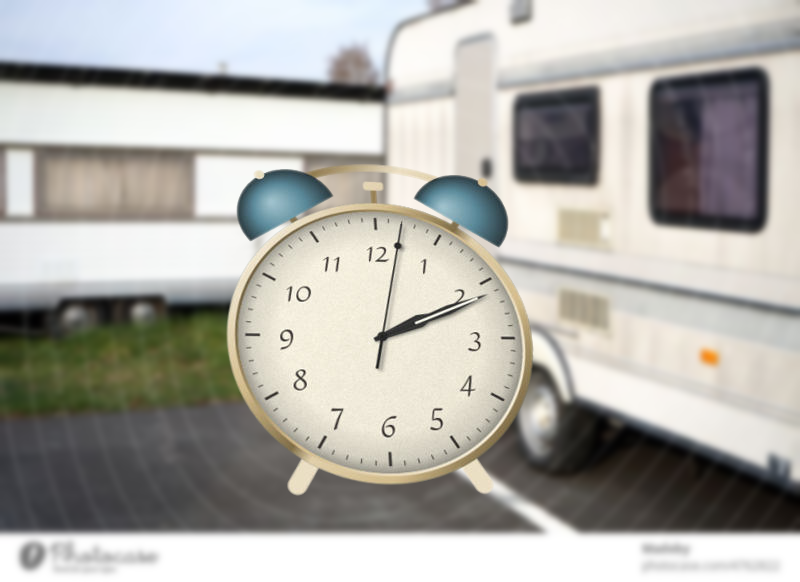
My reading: 2:11:02
